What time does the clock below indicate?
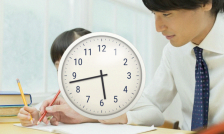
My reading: 5:43
